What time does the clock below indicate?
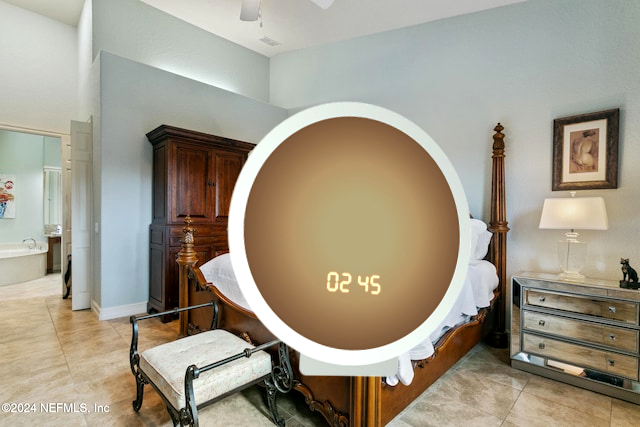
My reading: 2:45
